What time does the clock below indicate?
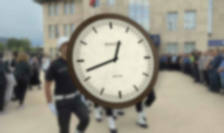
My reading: 12:42
